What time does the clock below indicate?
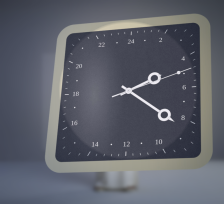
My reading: 4:21:12
